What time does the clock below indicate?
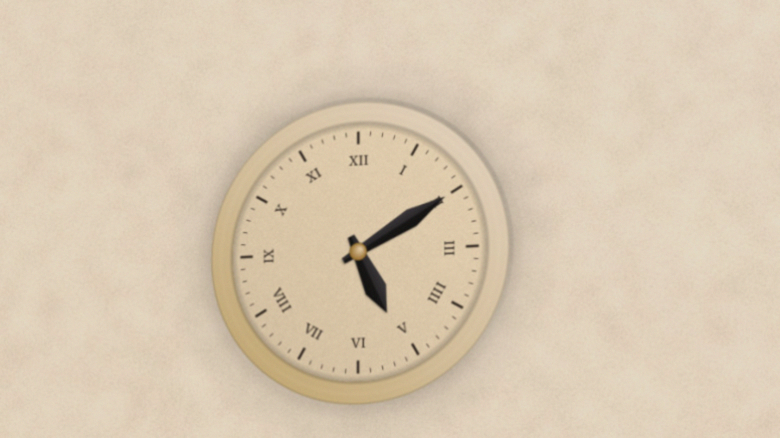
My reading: 5:10
